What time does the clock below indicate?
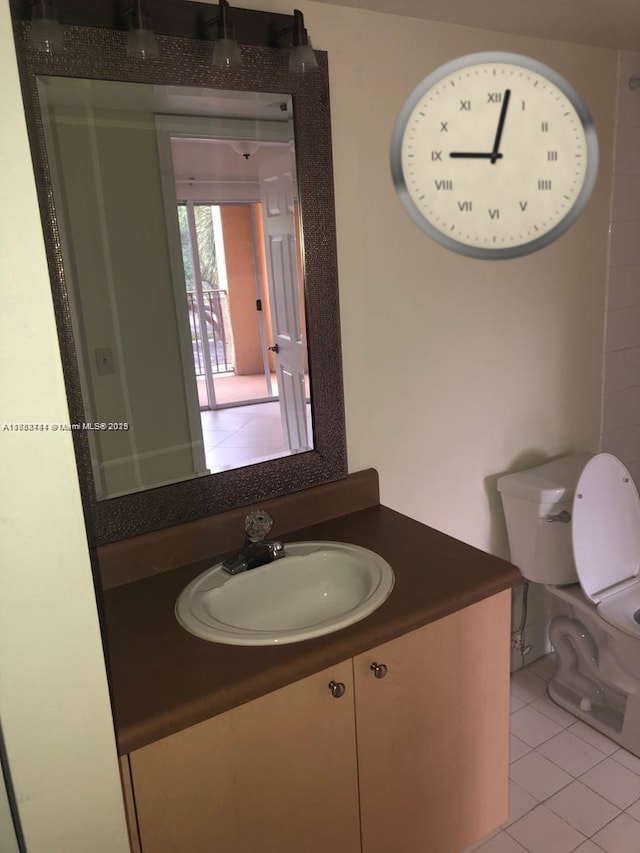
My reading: 9:02
